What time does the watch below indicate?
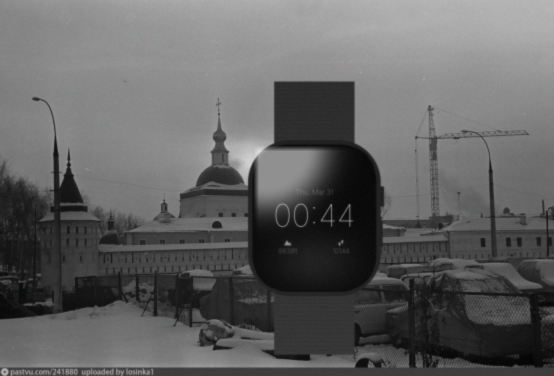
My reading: 0:44
